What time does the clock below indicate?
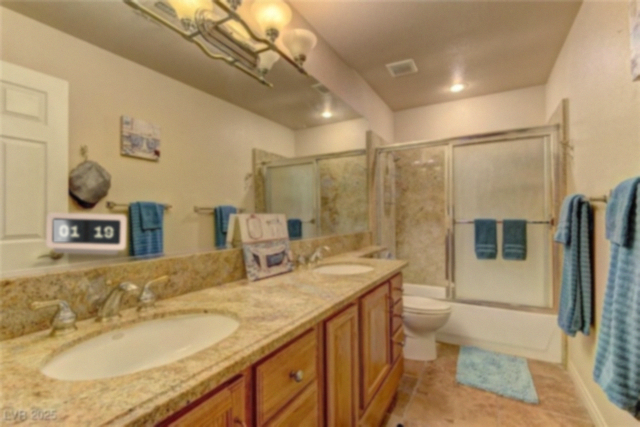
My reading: 1:19
